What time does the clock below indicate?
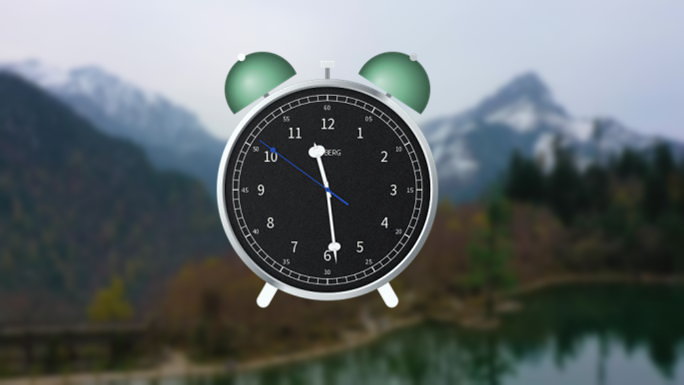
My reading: 11:28:51
